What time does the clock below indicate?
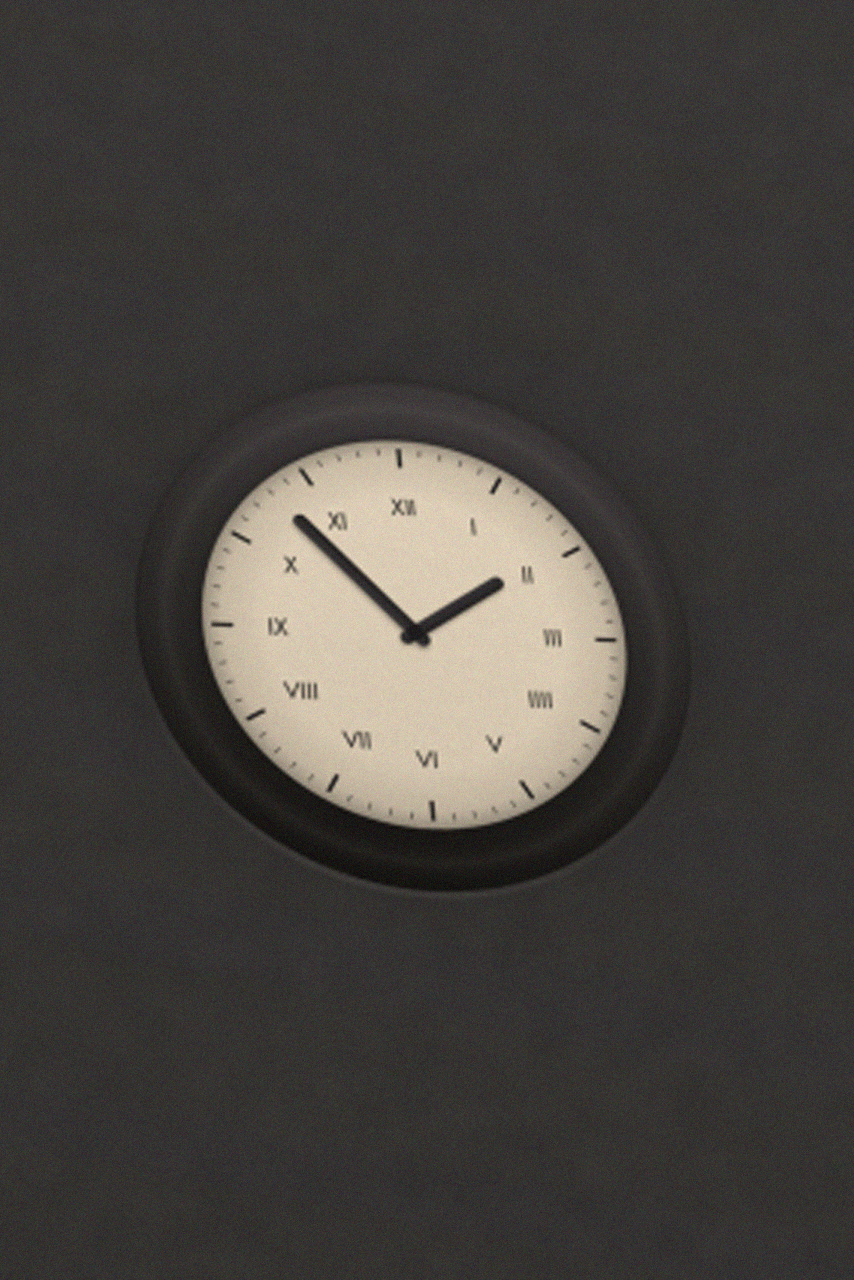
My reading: 1:53
